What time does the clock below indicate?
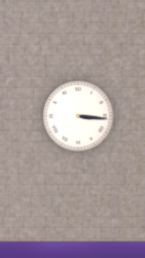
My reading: 3:16
